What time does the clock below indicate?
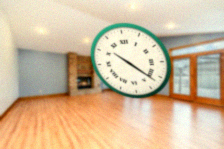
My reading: 10:22
